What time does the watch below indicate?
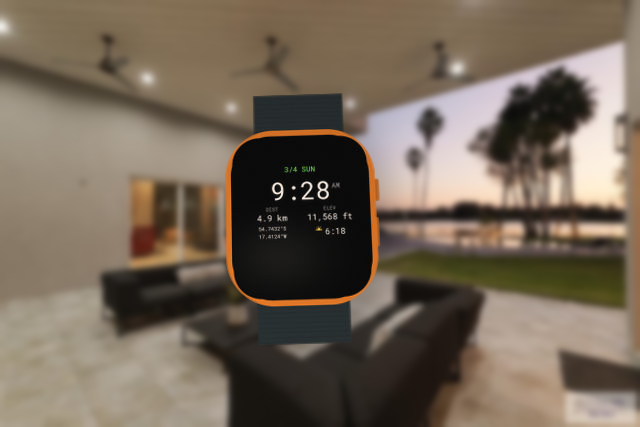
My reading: 9:28
